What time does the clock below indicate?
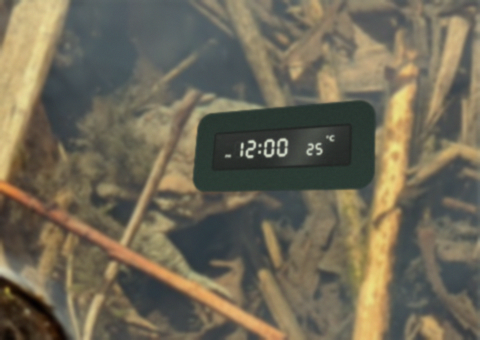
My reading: 12:00
